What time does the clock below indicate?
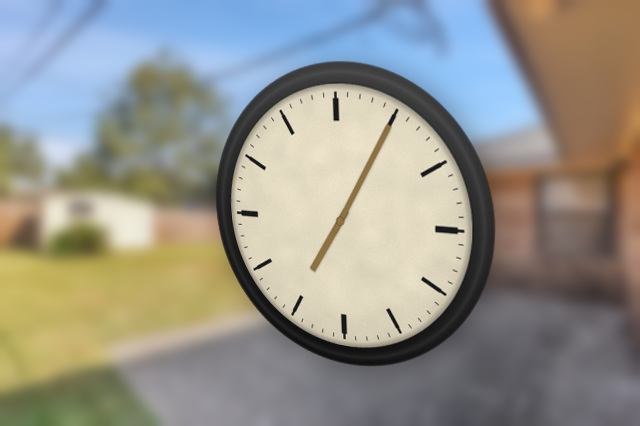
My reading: 7:05
